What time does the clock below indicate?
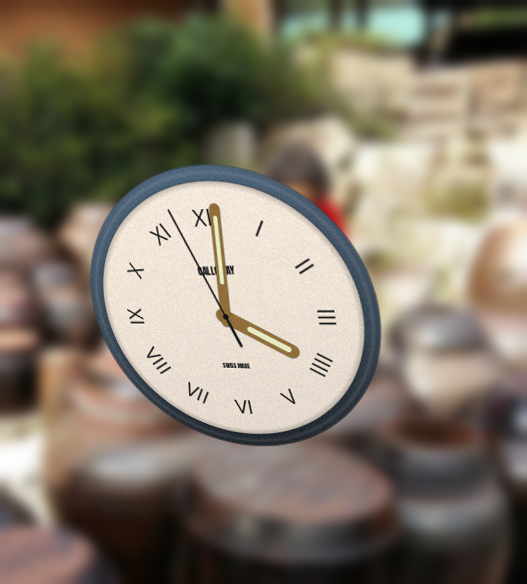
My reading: 4:00:57
